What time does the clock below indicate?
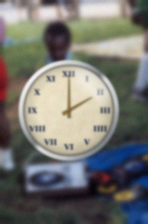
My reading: 2:00
